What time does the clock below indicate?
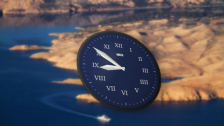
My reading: 8:51
